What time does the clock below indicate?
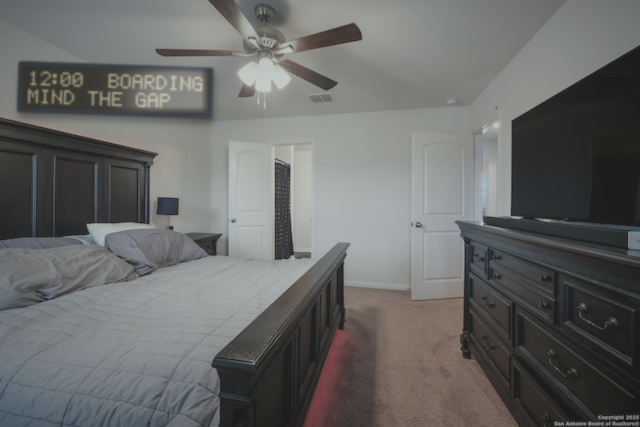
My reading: 12:00
